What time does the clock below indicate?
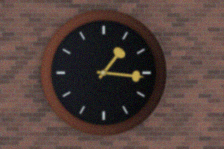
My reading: 1:16
